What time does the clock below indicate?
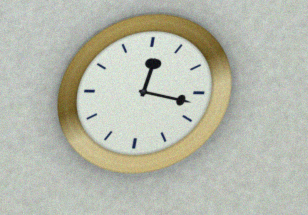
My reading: 12:17
